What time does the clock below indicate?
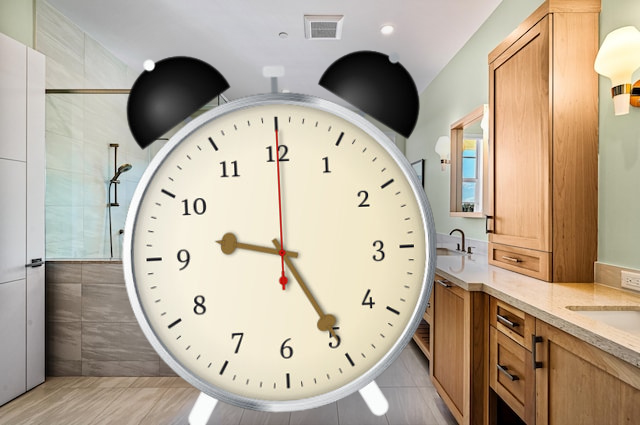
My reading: 9:25:00
